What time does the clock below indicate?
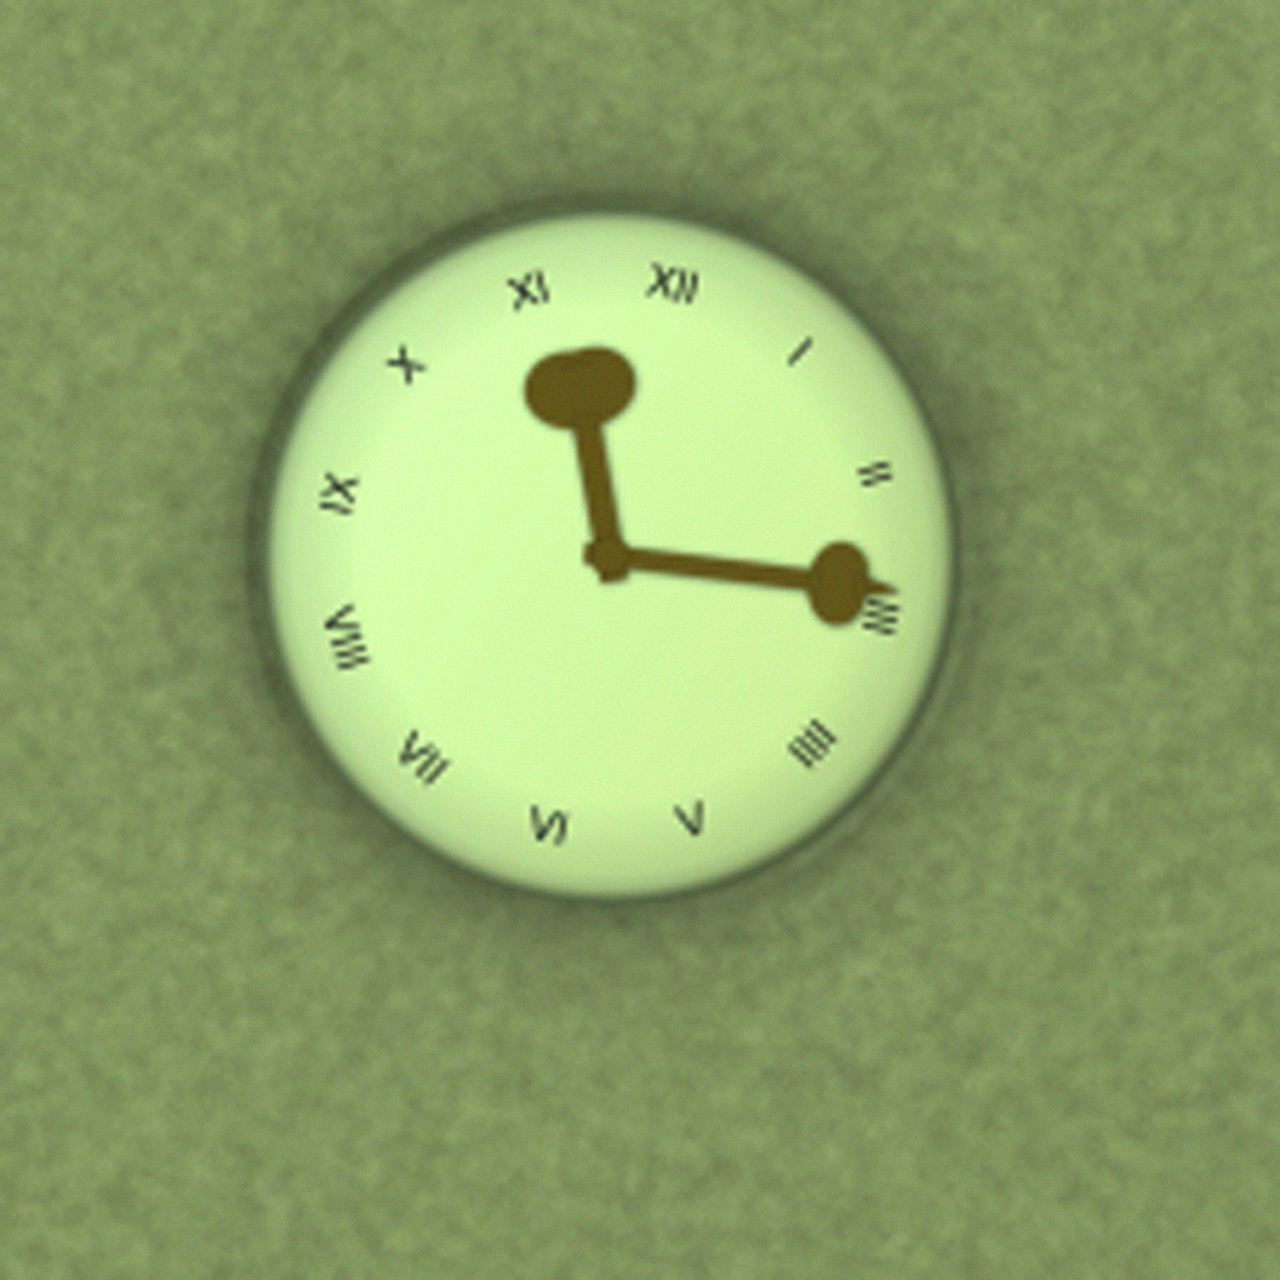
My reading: 11:14
